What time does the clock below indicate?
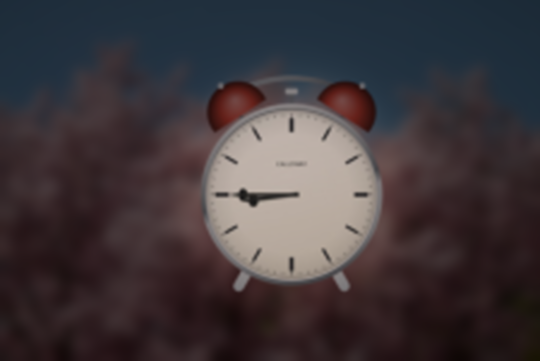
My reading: 8:45
